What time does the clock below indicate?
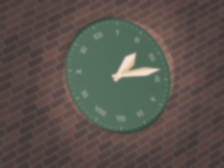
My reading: 2:18
